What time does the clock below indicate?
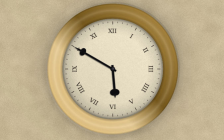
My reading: 5:50
